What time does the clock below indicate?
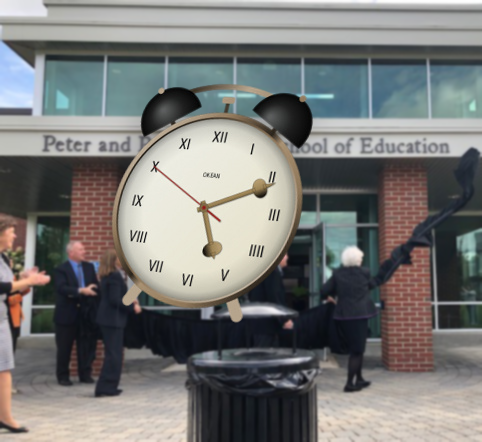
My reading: 5:10:50
